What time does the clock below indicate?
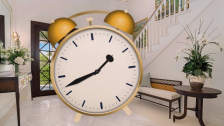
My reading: 1:42
